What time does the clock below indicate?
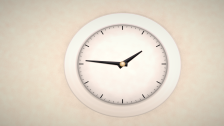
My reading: 1:46
